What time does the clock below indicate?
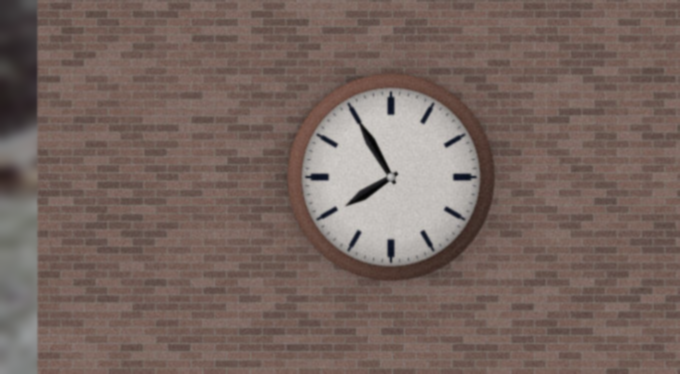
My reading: 7:55
